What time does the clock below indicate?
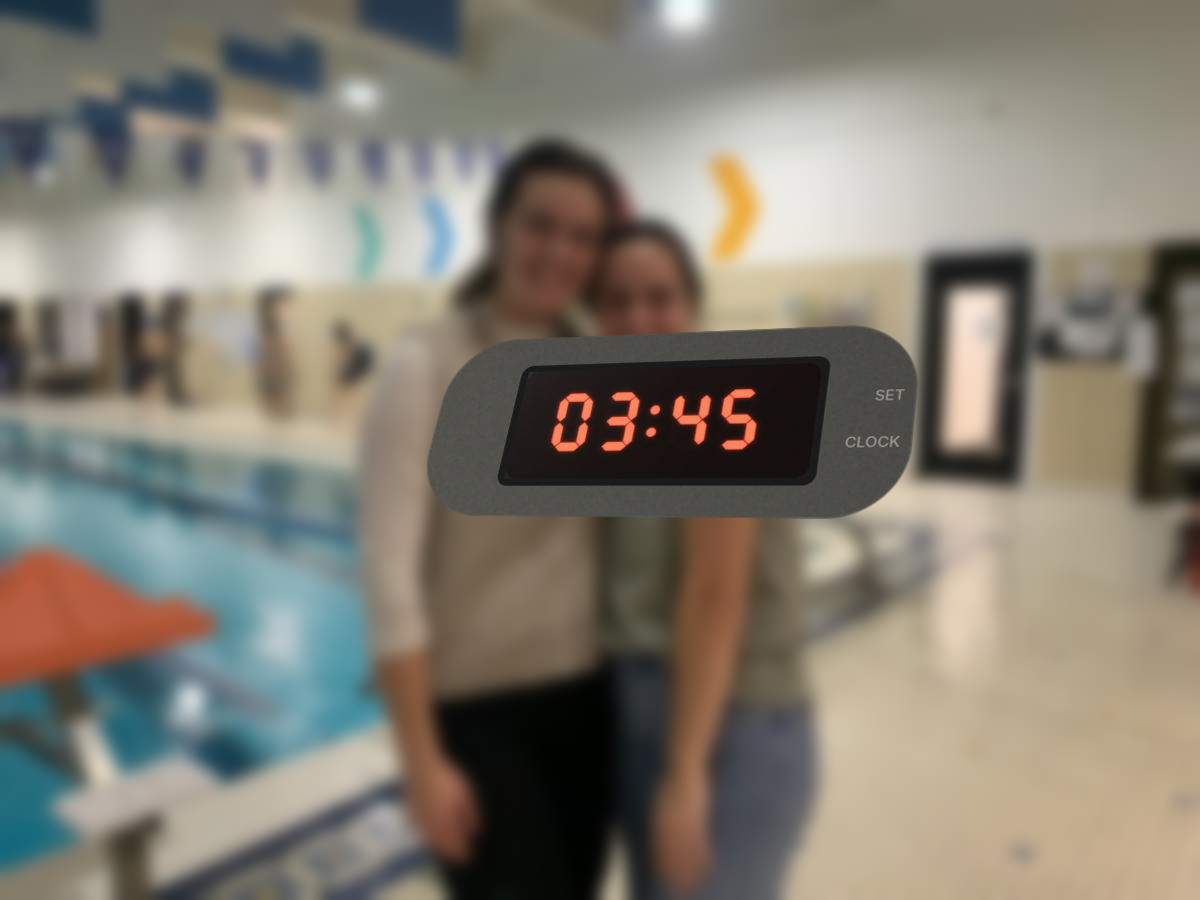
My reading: 3:45
